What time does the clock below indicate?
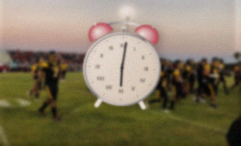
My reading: 6:01
